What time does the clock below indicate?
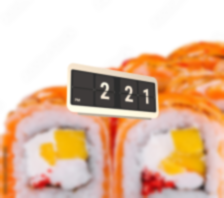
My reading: 2:21
